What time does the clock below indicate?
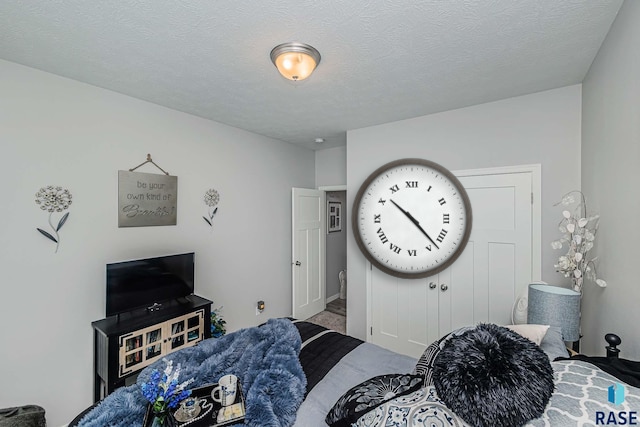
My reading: 10:23
